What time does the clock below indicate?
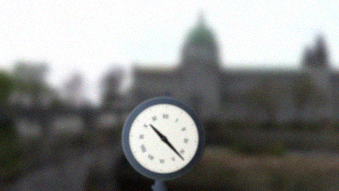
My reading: 10:22
